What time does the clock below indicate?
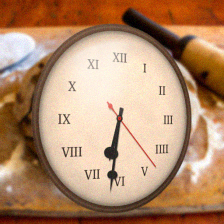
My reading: 6:31:23
